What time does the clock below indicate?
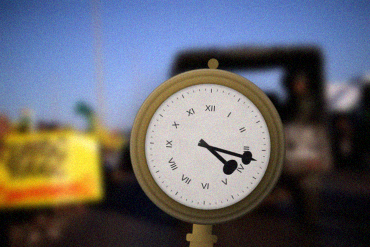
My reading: 4:17
